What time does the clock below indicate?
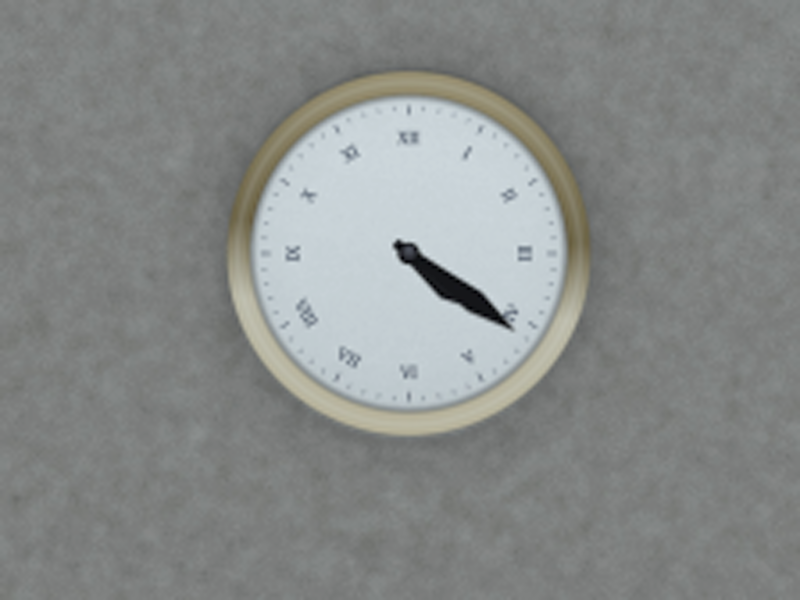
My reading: 4:21
